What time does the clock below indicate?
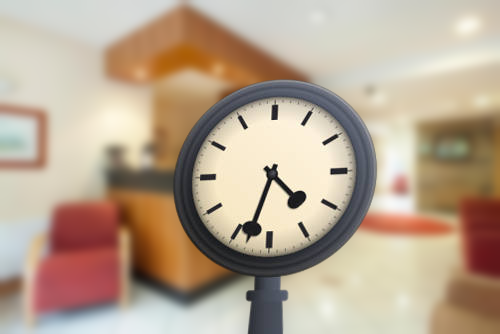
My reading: 4:33
